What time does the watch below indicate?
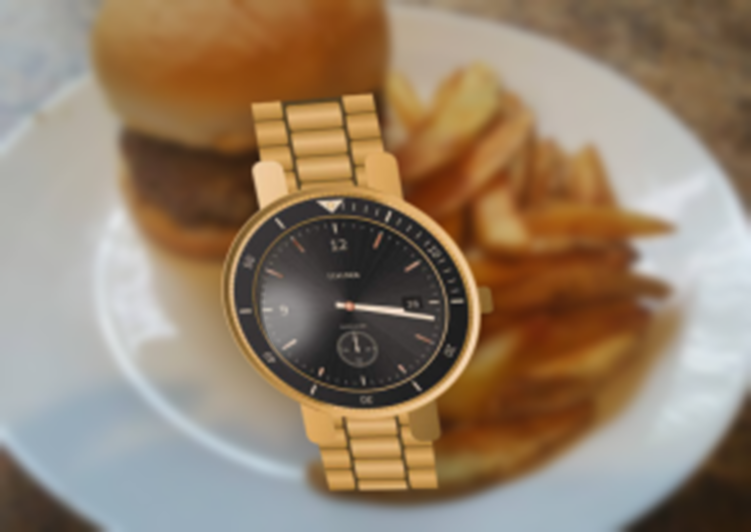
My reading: 3:17
